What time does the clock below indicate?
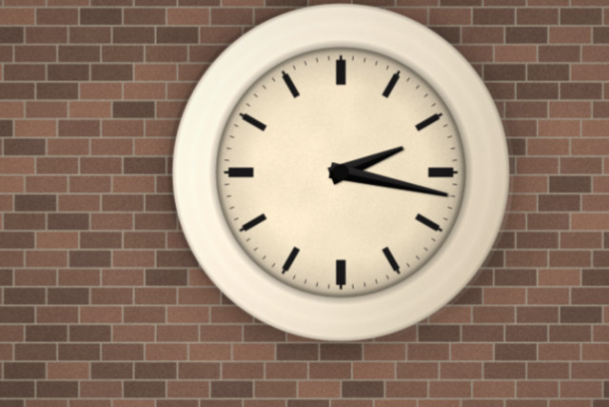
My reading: 2:17
